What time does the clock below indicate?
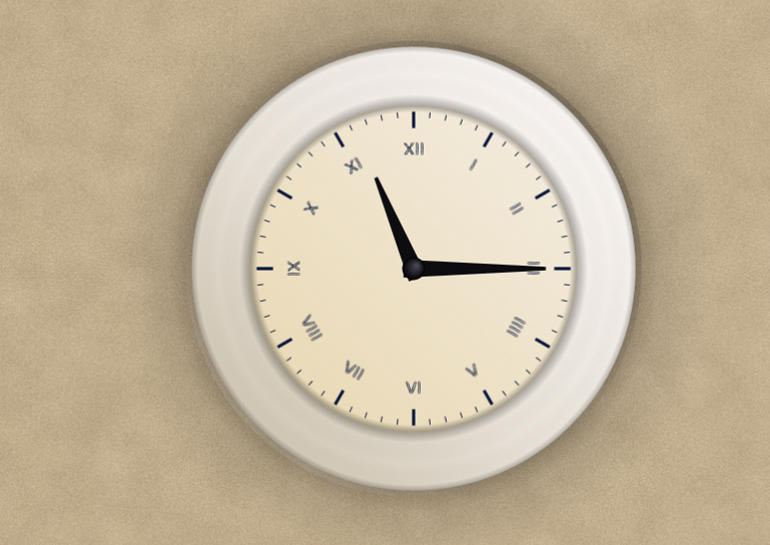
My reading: 11:15
